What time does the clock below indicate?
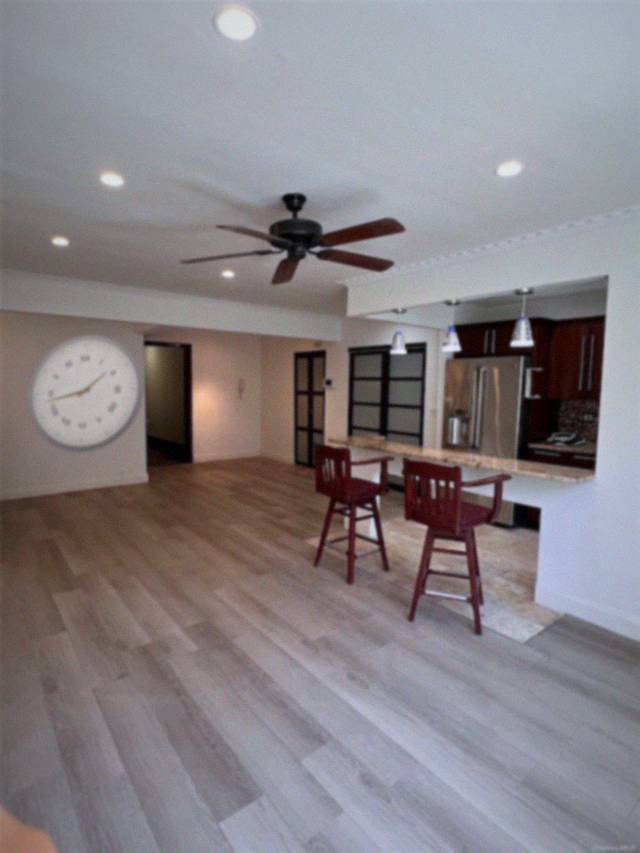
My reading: 1:43
